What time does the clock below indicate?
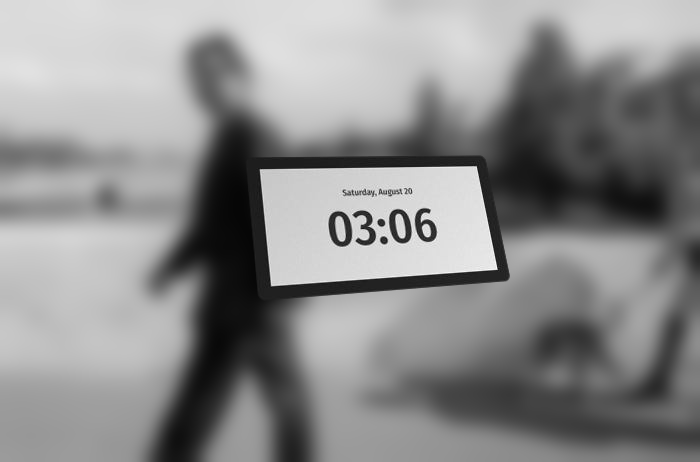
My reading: 3:06
